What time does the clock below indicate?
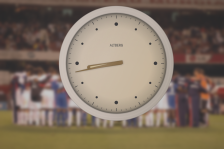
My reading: 8:43
